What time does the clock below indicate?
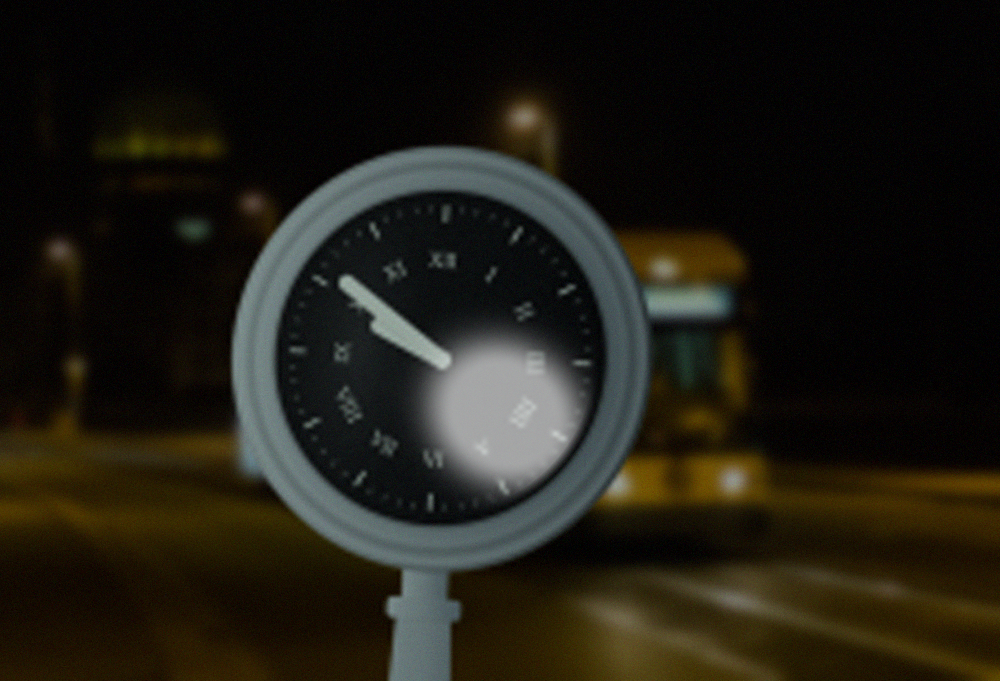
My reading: 9:51
